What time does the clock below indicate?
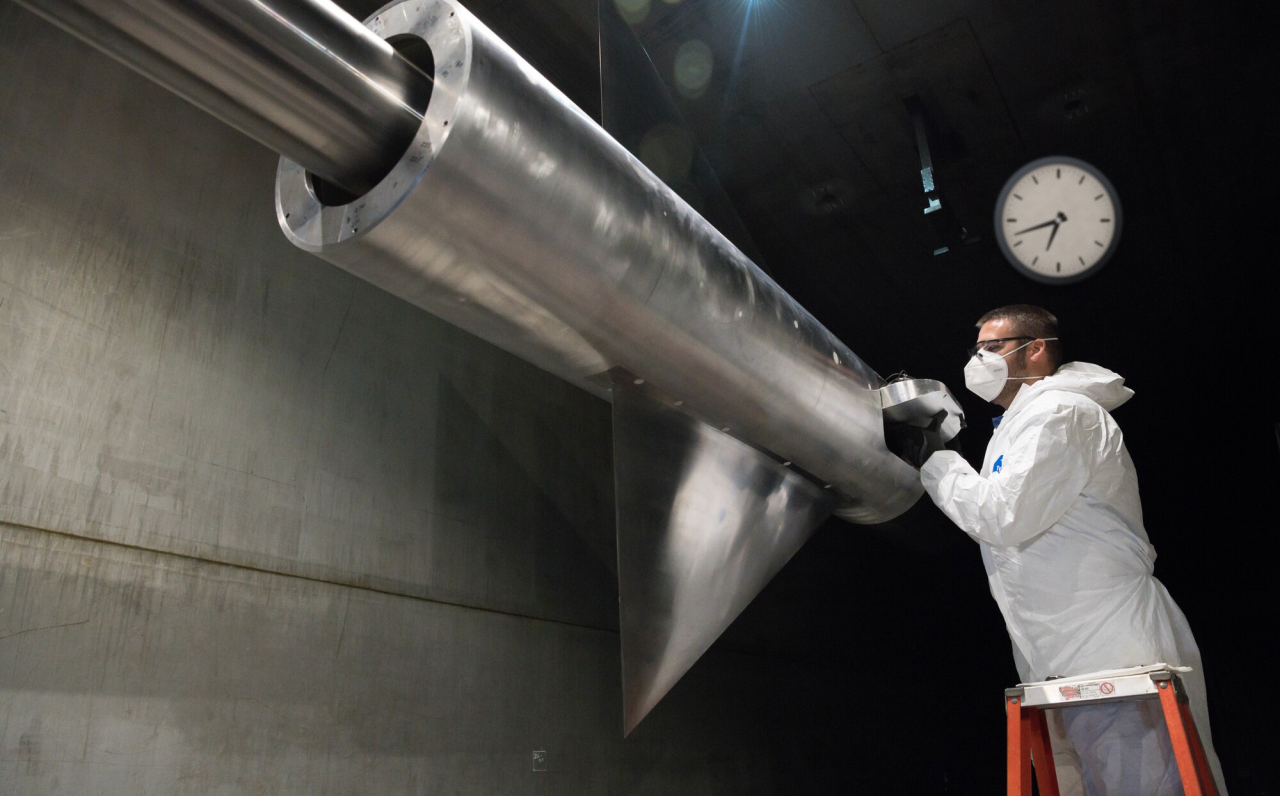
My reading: 6:42
